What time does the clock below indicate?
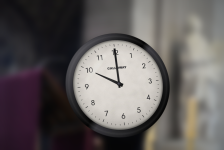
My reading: 10:00
